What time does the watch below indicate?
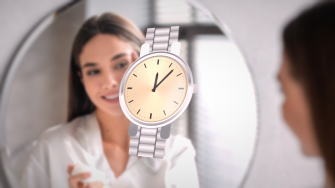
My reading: 12:07
